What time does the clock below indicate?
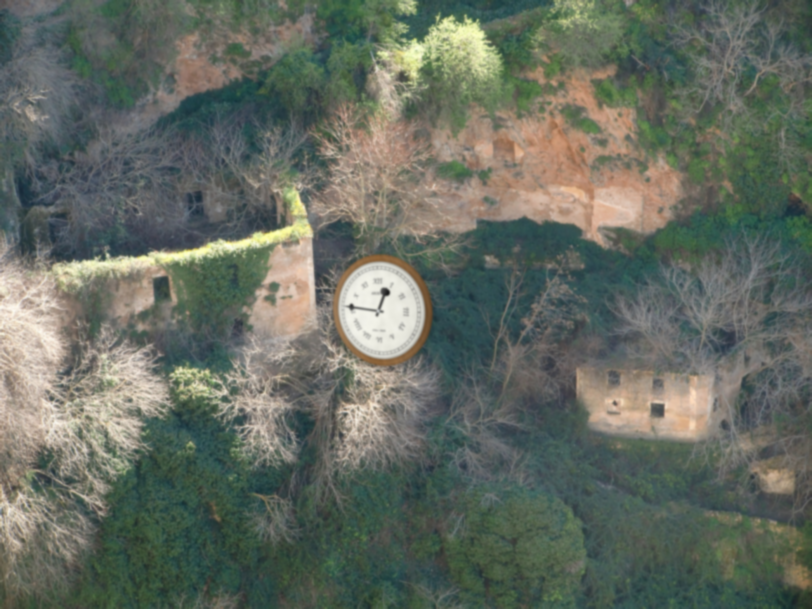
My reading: 12:46
